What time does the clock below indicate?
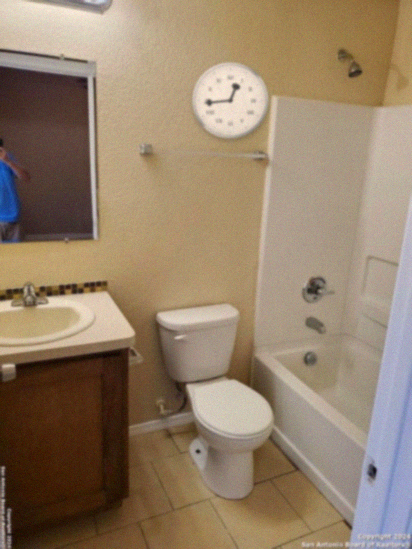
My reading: 12:44
